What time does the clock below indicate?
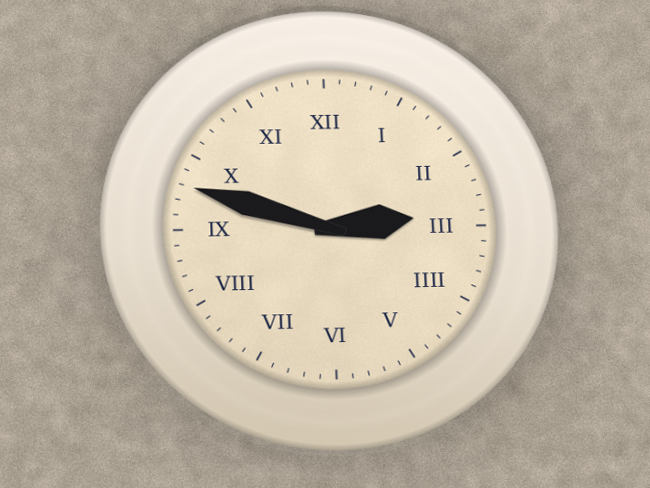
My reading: 2:48
